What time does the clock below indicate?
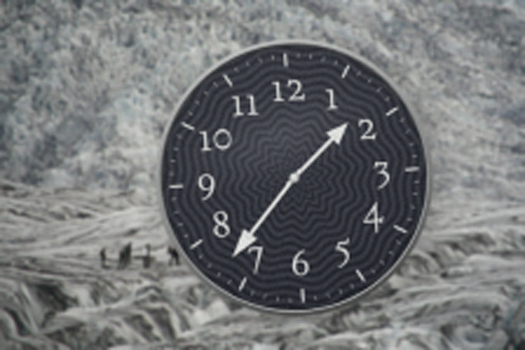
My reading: 1:37
